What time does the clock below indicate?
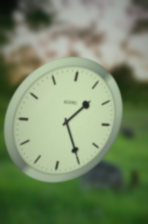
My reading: 1:25
